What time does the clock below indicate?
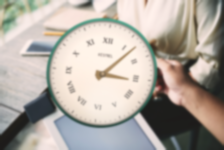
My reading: 3:07
